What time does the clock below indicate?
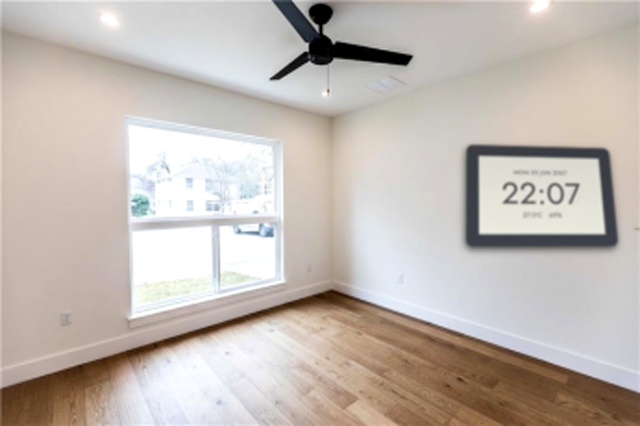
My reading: 22:07
